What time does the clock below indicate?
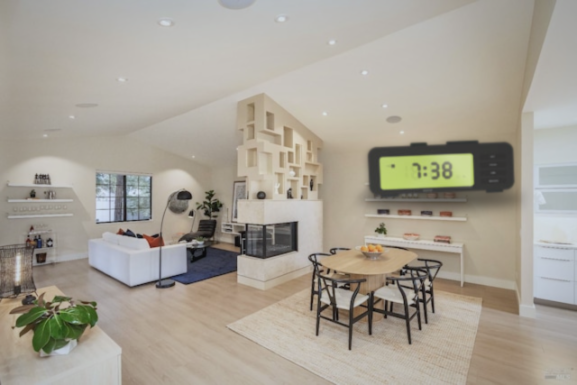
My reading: 7:38
